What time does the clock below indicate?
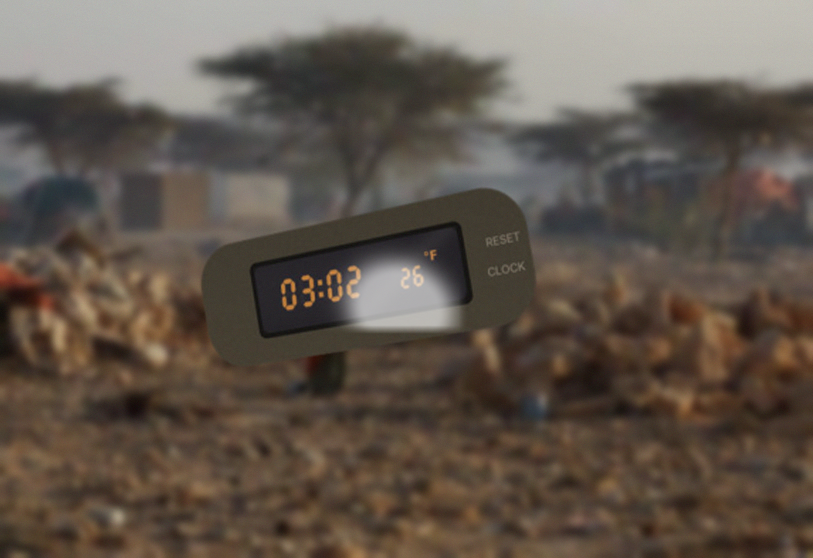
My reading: 3:02
